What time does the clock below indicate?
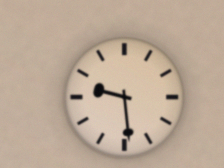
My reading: 9:29
